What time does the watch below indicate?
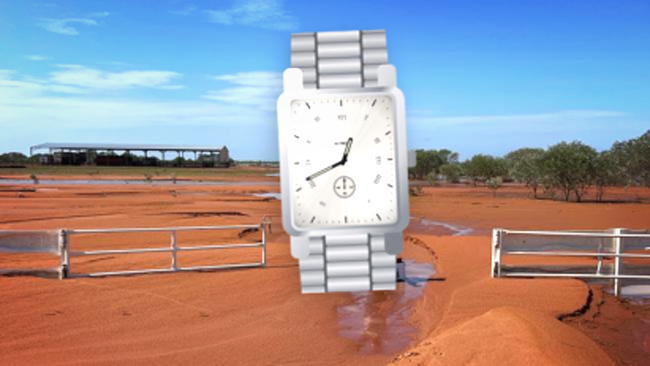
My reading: 12:41
